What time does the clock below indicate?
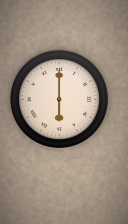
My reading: 6:00
